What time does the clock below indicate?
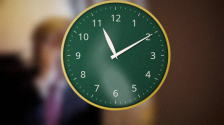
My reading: 11:10
